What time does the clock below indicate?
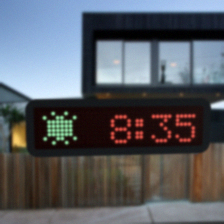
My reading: 8:35
